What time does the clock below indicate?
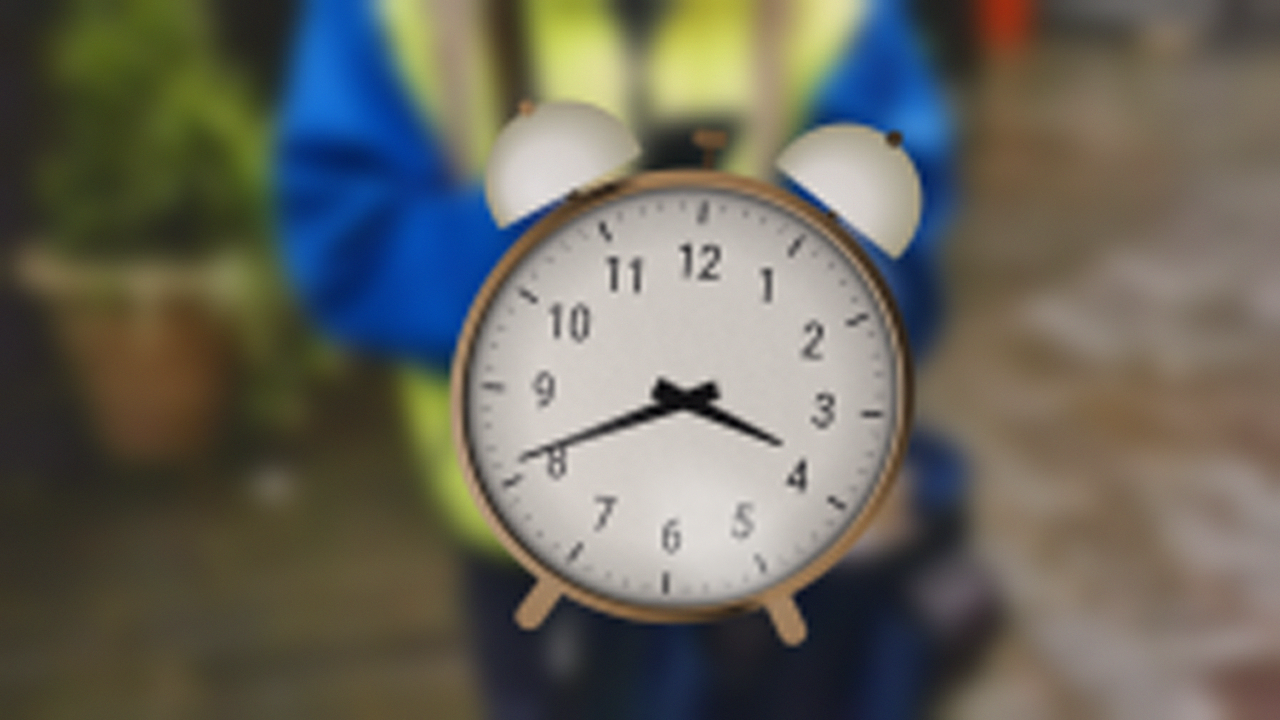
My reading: 3:41
